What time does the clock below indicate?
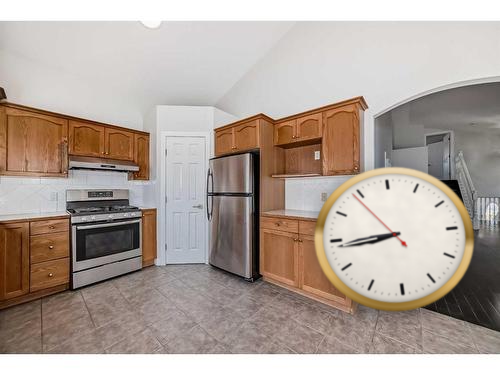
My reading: 8:43:54
